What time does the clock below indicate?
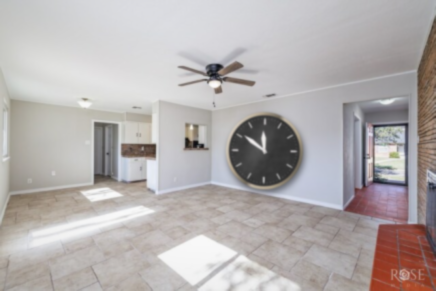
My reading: 11:51
